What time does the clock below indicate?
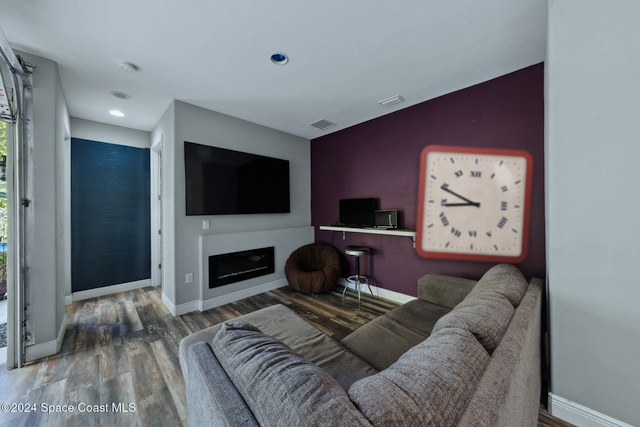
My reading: 8:49
